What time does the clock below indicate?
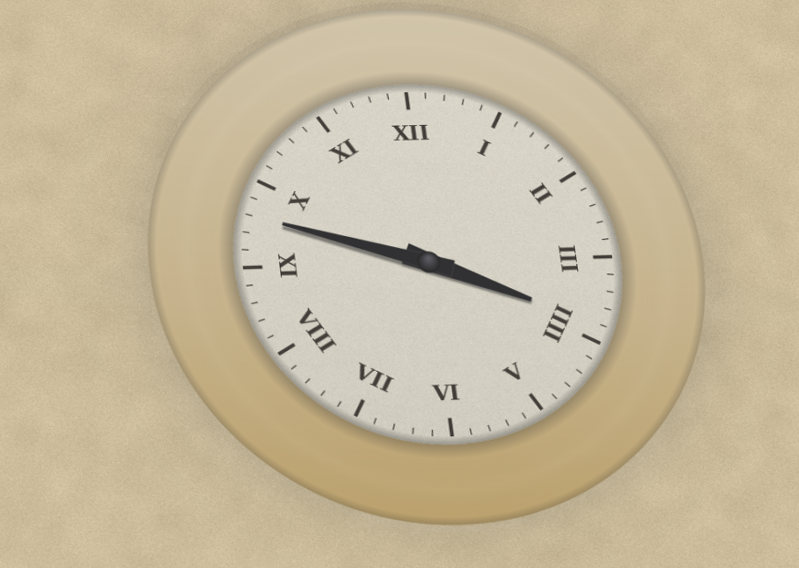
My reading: 3:48
